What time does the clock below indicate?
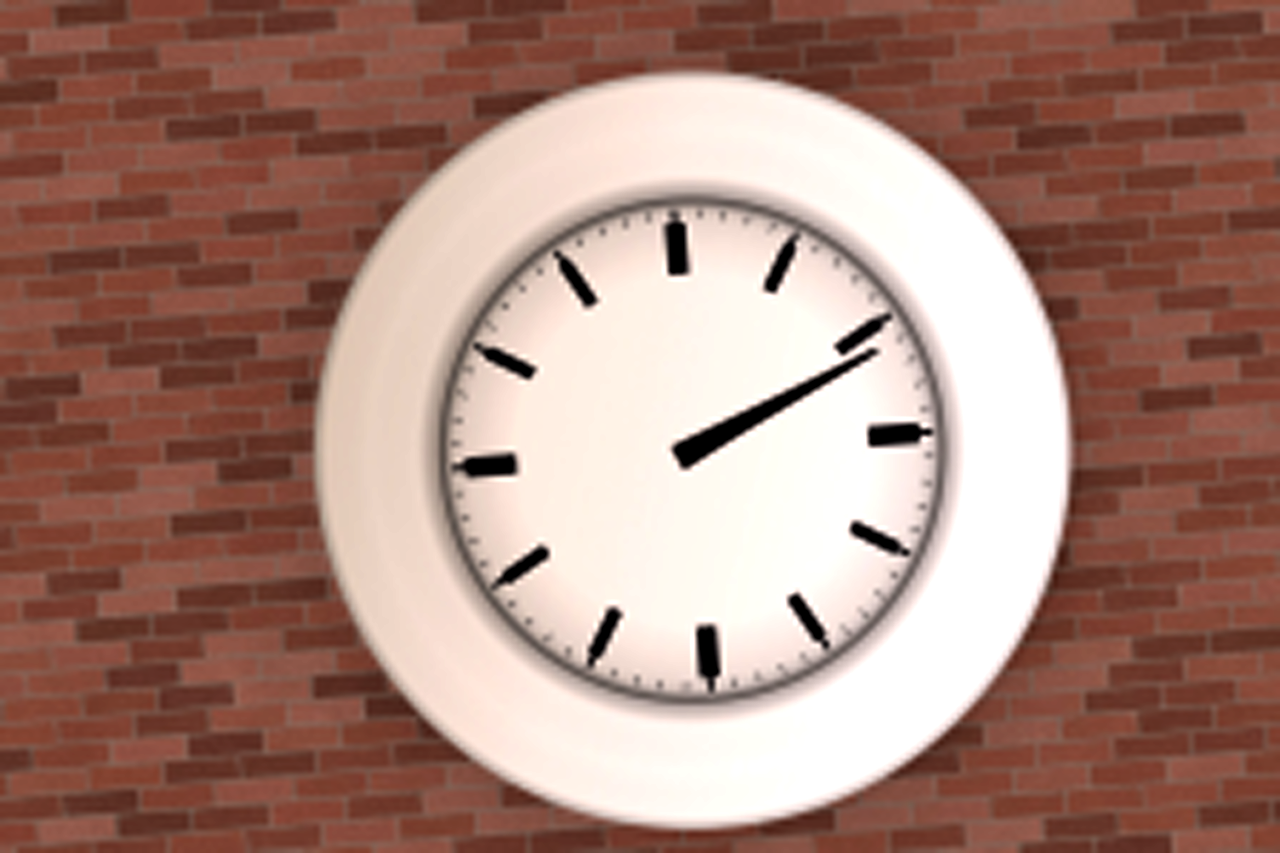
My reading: 2:11
